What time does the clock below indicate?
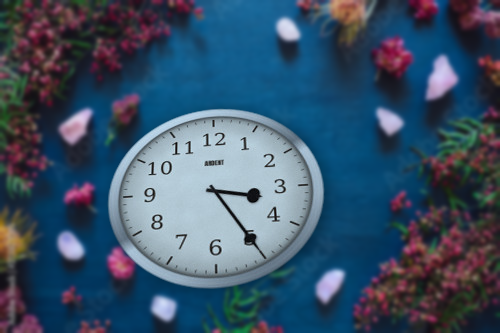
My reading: 3:25
